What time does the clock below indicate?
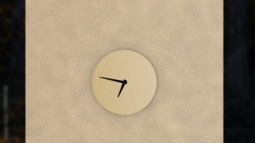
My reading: 6:47
